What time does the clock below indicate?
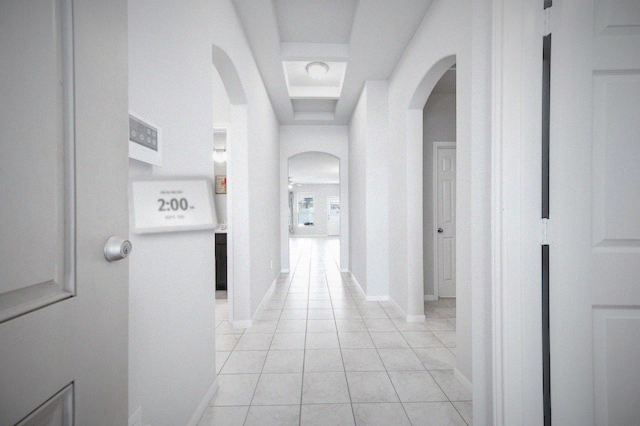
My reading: 2:00
